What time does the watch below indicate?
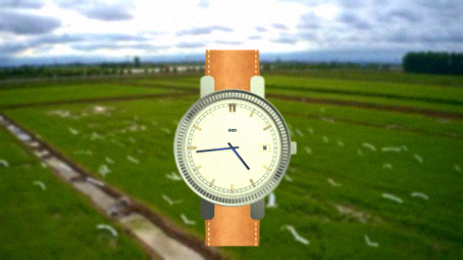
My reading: 4:44
